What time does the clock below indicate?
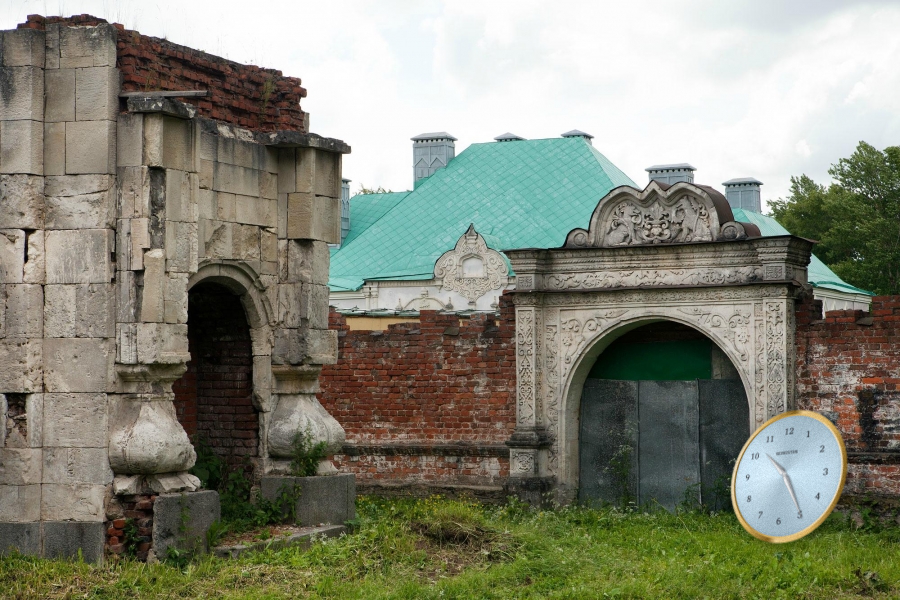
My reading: 10:25
